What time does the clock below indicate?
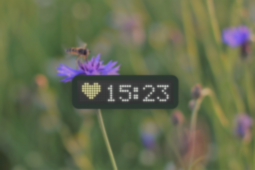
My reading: 15:23
